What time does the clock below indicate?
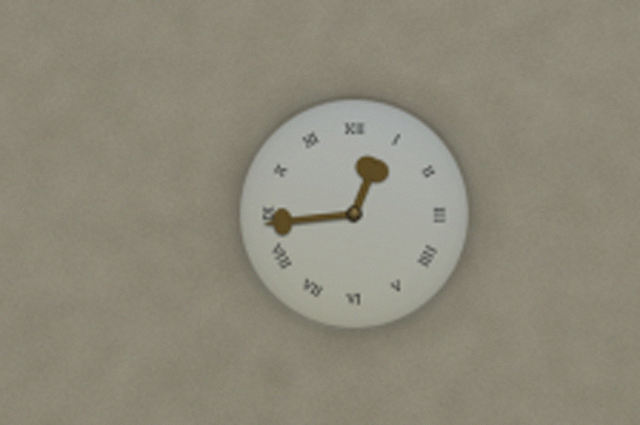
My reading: 12:44
